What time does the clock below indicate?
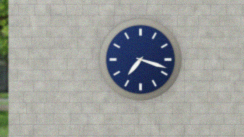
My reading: 7:18
